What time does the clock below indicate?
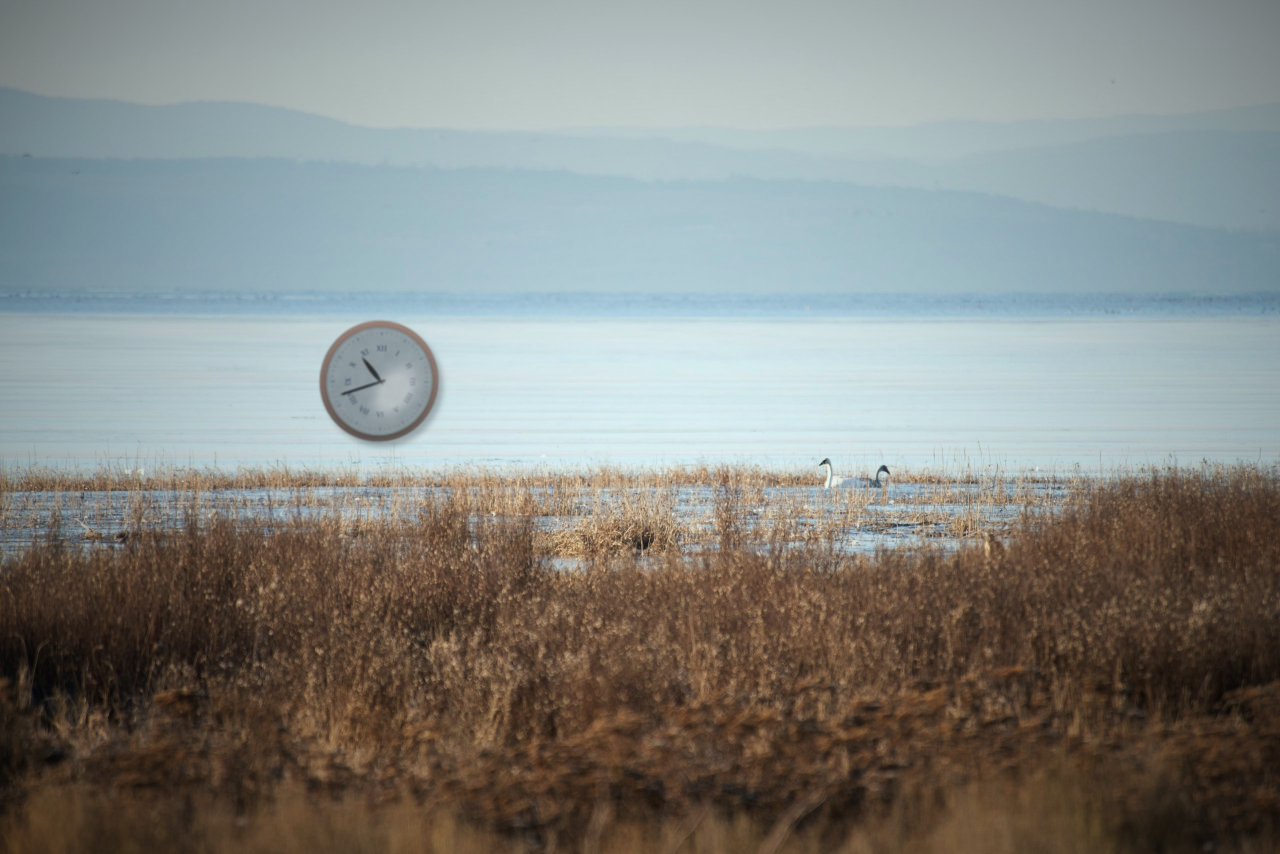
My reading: 10:42
